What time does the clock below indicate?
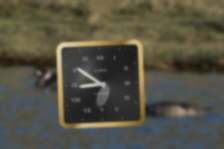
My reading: 8:51
